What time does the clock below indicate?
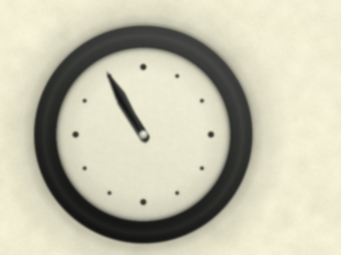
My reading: 10:55
